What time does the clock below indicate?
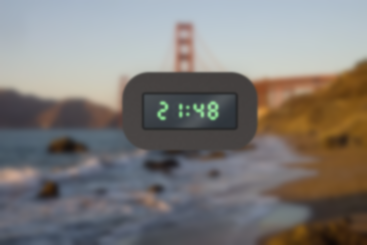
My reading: 21:48
